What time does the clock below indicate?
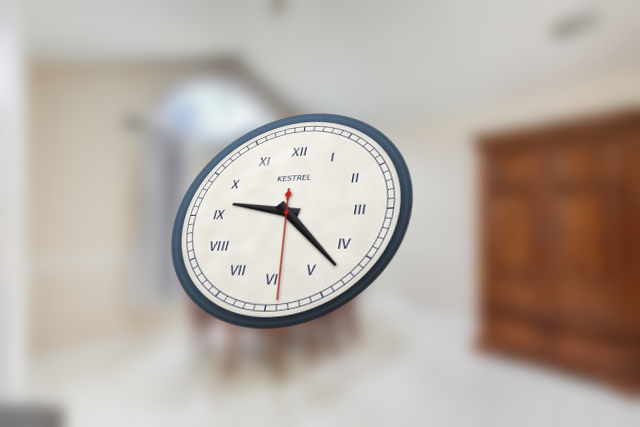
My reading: 9:22:29
